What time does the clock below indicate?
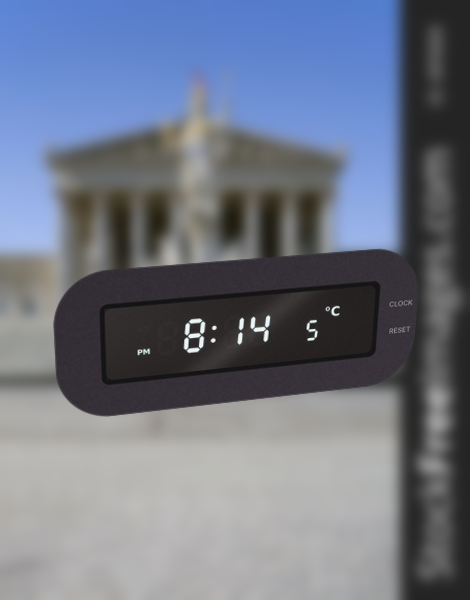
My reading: 8:14
